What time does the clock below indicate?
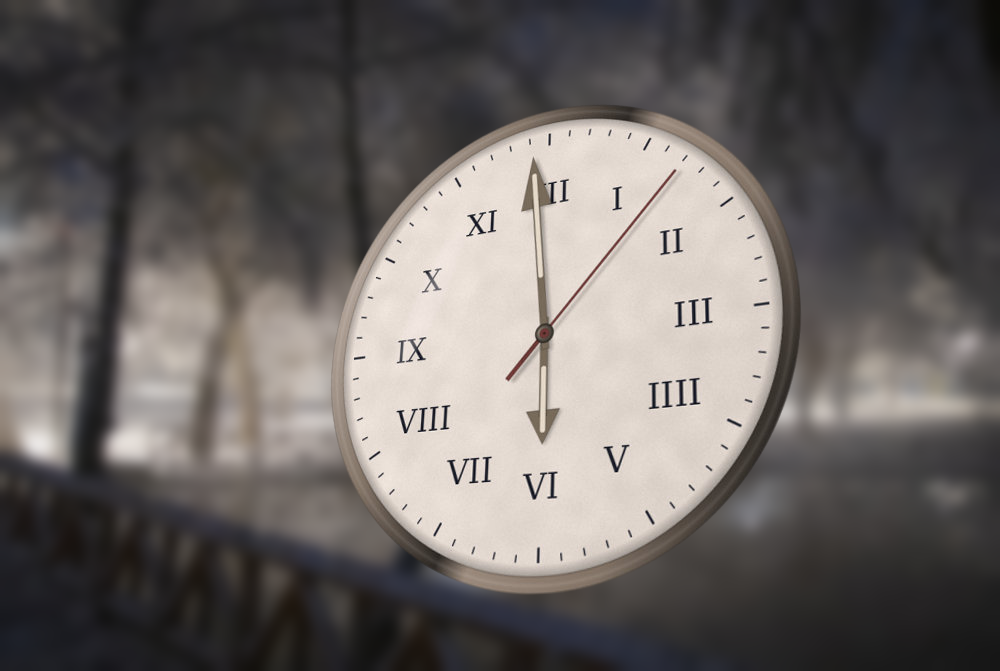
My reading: 5:59:07
